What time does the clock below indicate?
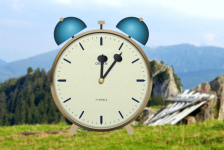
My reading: 12:06
